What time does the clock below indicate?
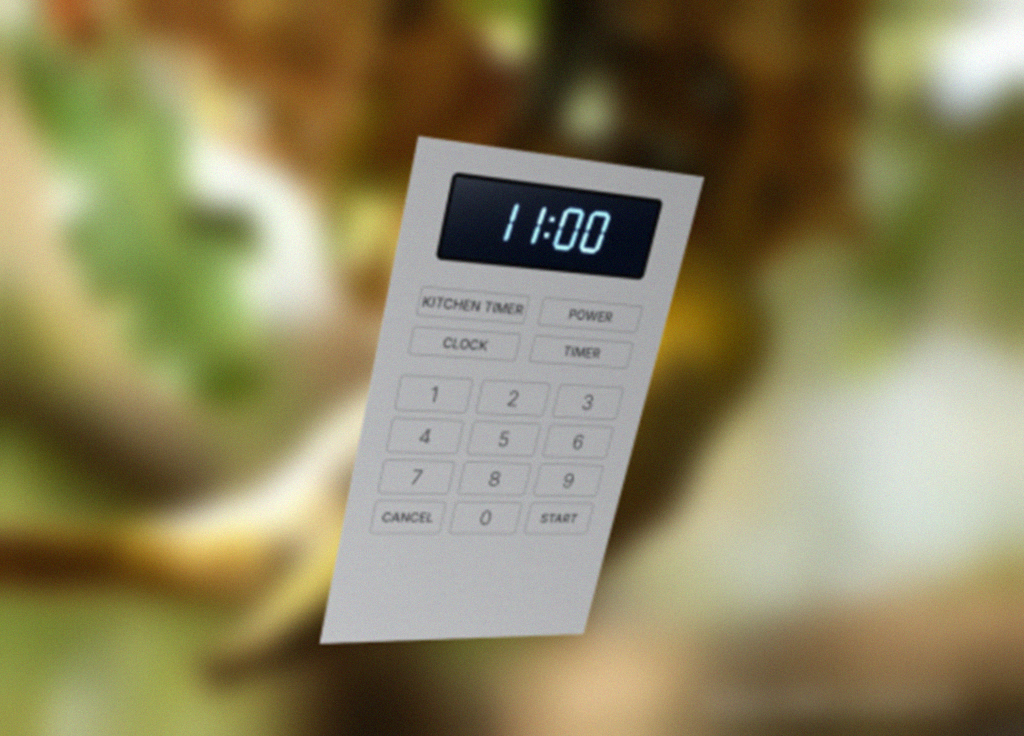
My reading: 11:00
